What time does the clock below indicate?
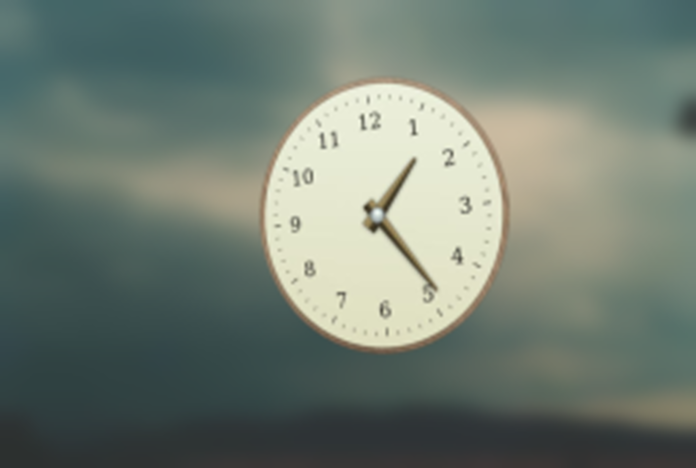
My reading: 1:24
